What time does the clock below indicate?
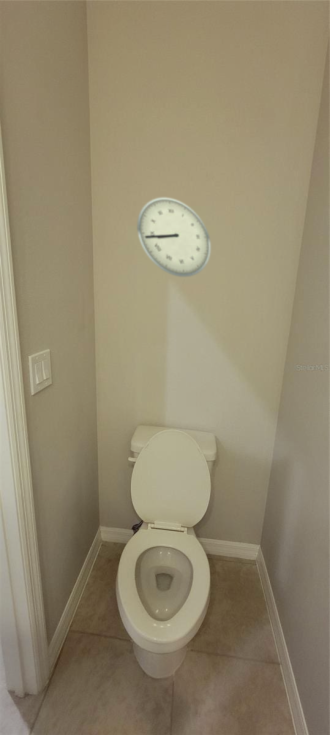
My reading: 8:44
